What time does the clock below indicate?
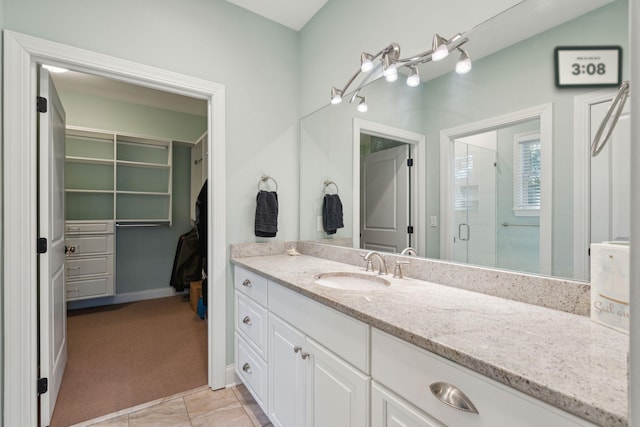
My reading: 3:08
